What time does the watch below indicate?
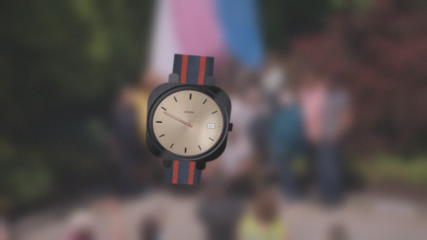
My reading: 9:49
